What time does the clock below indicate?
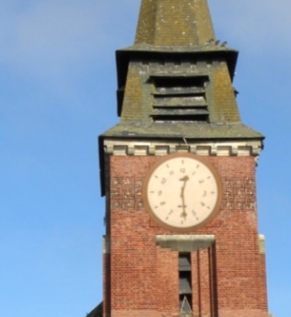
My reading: 12:29
